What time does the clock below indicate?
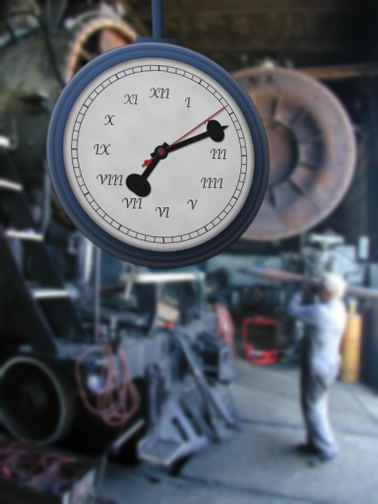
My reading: 7:11:09
